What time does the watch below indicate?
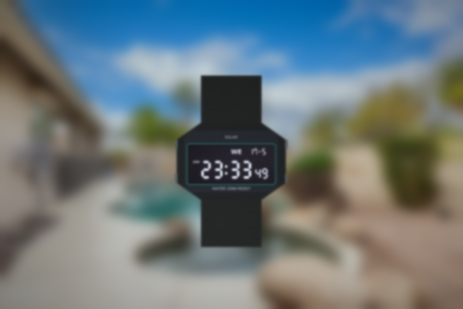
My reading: 23:33
